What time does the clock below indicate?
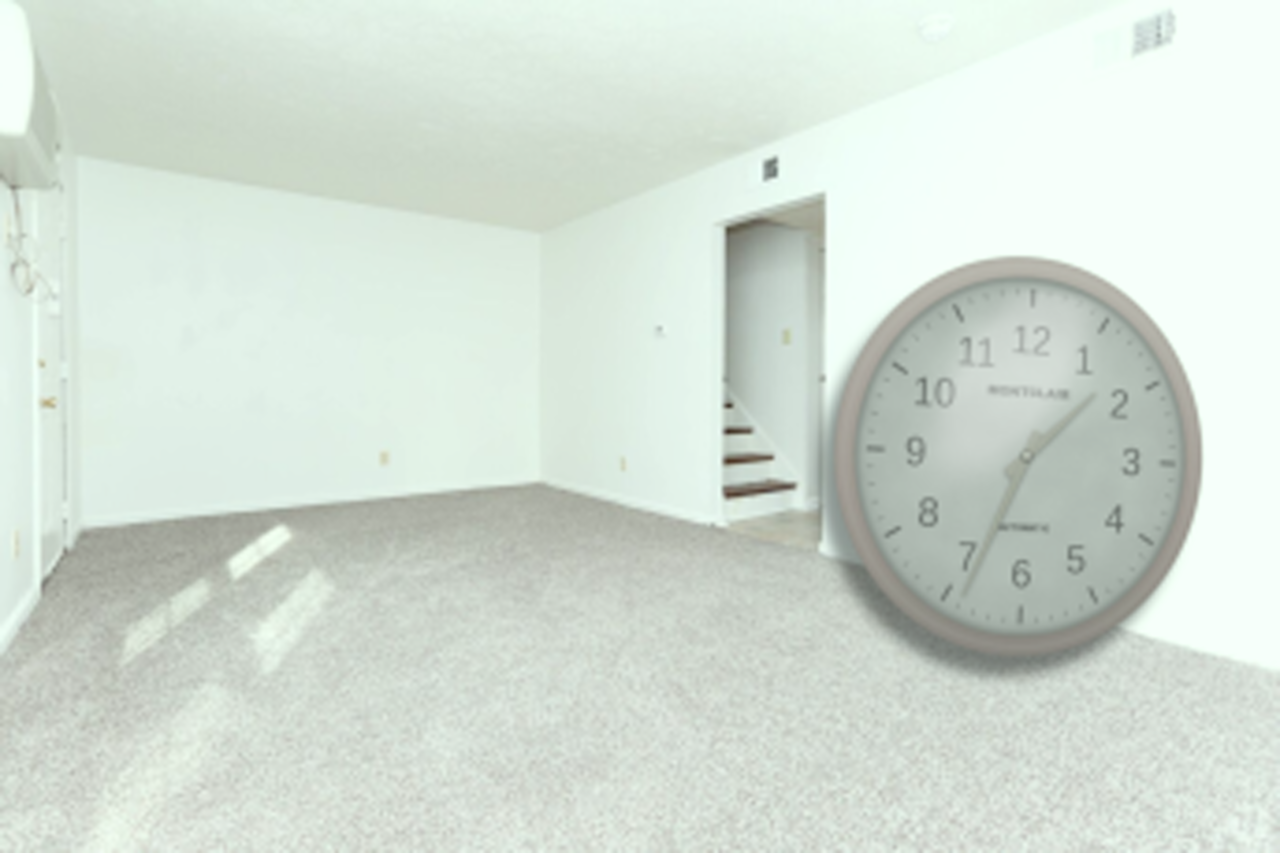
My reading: 1:34
